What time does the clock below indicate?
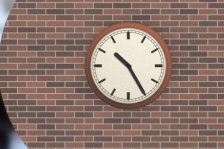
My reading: 10:25
